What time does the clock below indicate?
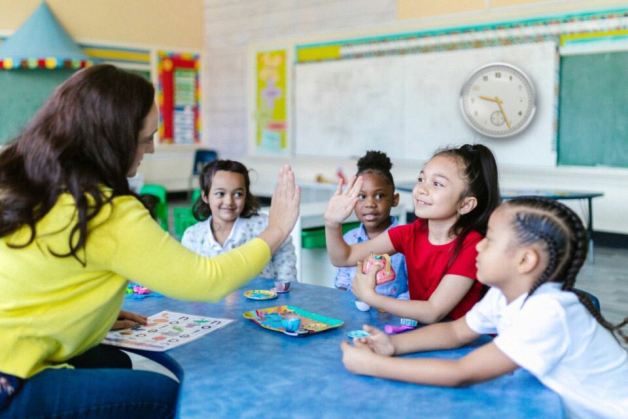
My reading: 9:26
